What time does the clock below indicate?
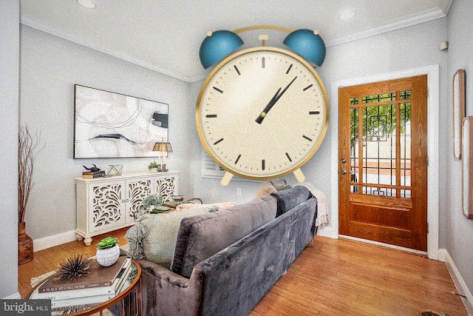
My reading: 1:07
